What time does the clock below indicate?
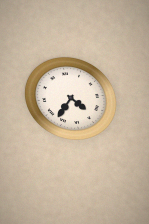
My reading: 4:37
